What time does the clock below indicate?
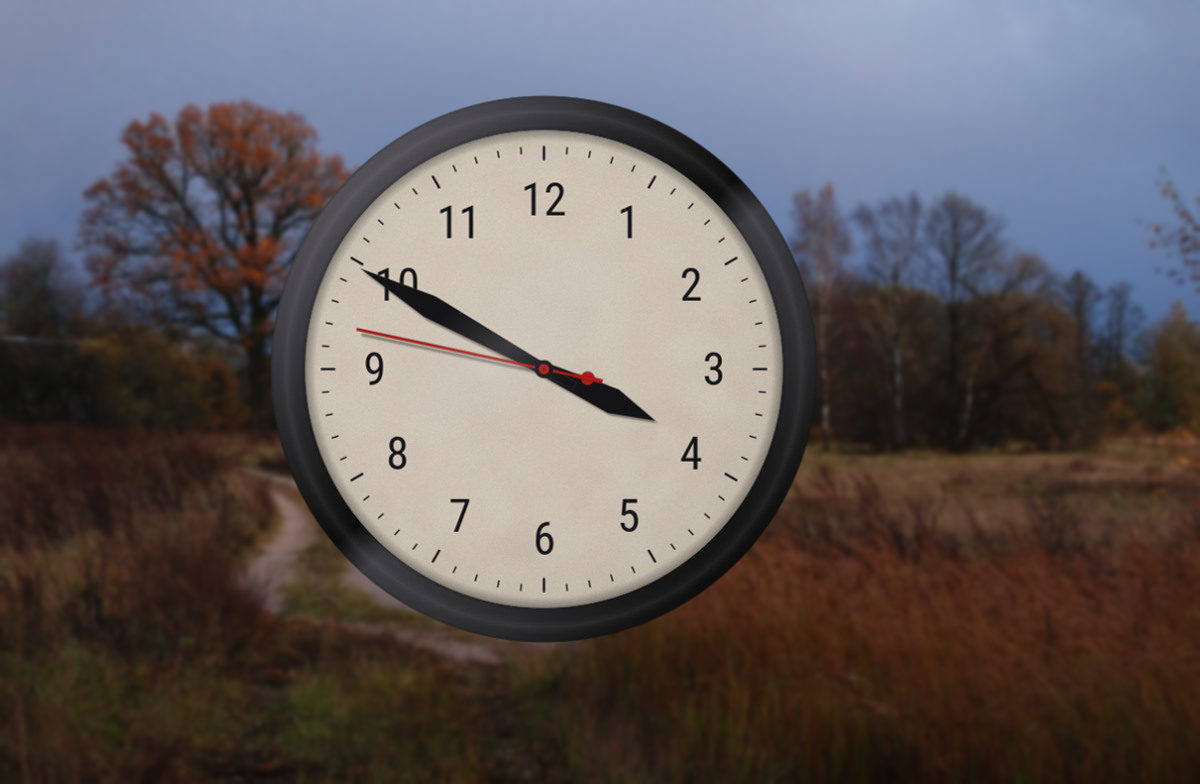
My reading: 3:49:47
